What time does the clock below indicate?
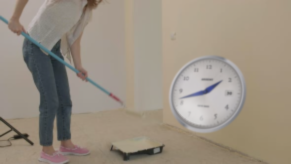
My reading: 1:42
